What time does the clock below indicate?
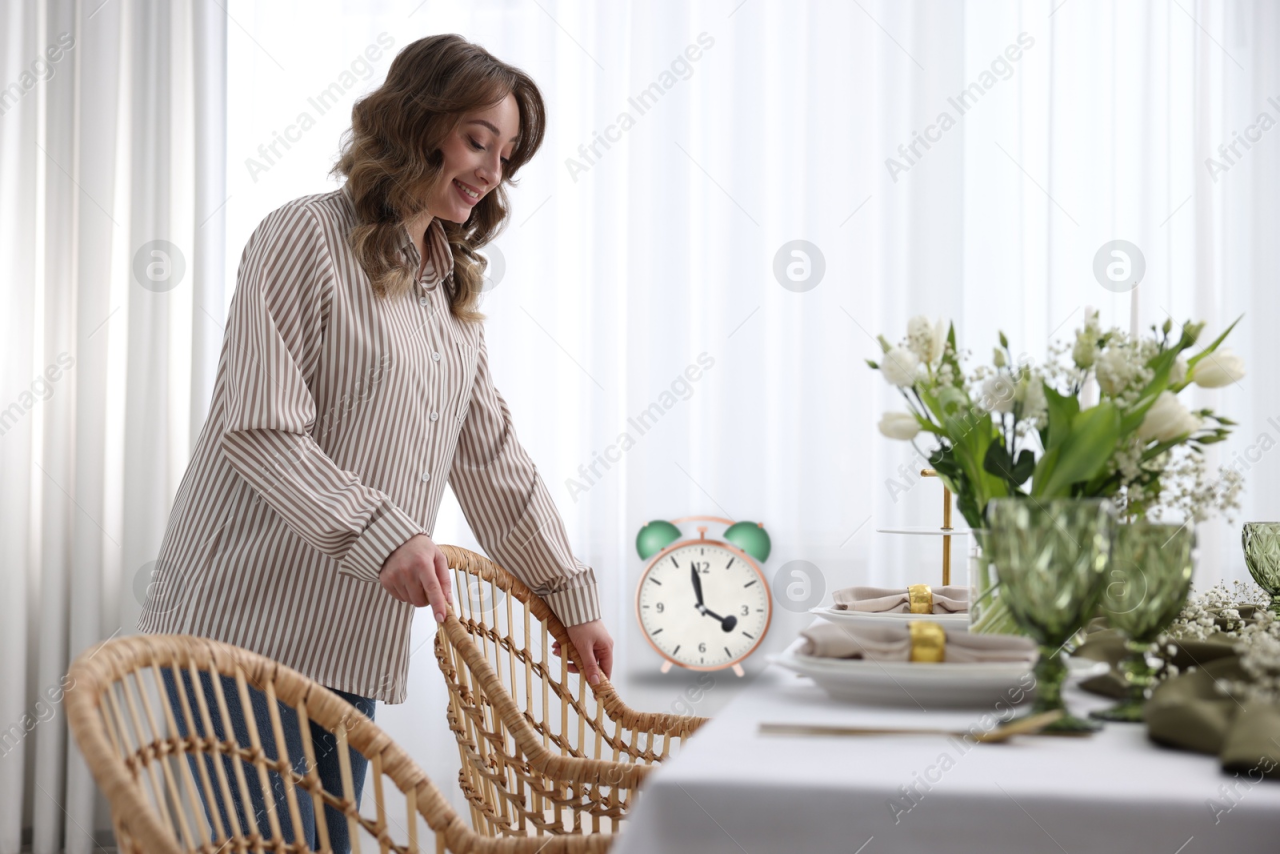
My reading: 3:58
